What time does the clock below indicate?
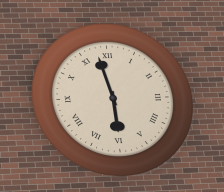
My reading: 5:58
